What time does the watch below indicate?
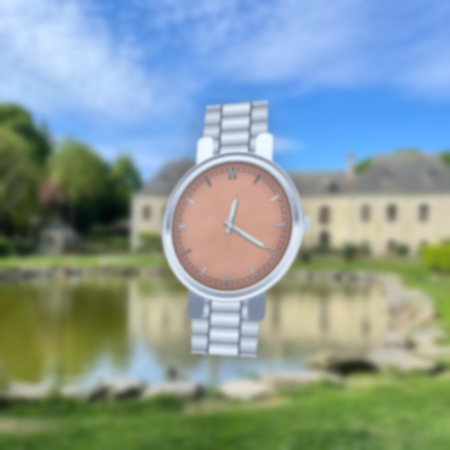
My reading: 12:20
